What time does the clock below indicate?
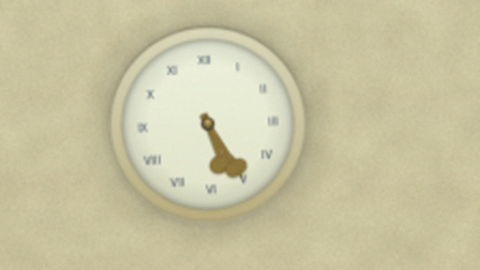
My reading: 5:25
